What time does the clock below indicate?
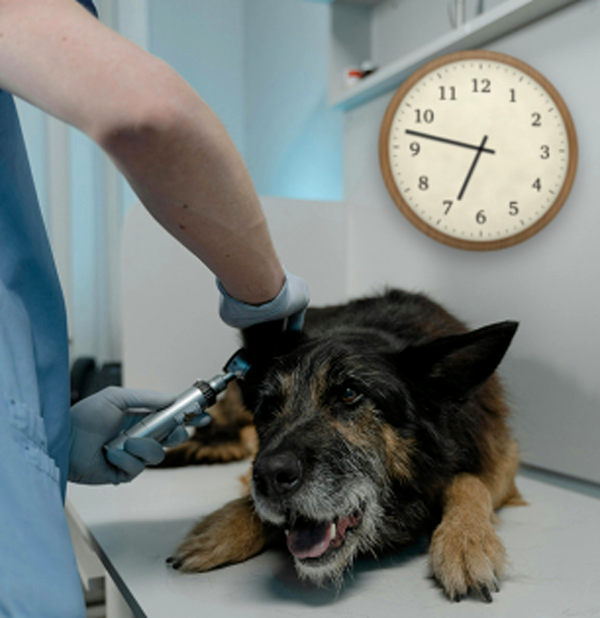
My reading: 6:47
